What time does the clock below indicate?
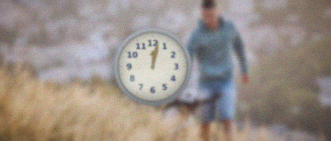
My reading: 12:02
